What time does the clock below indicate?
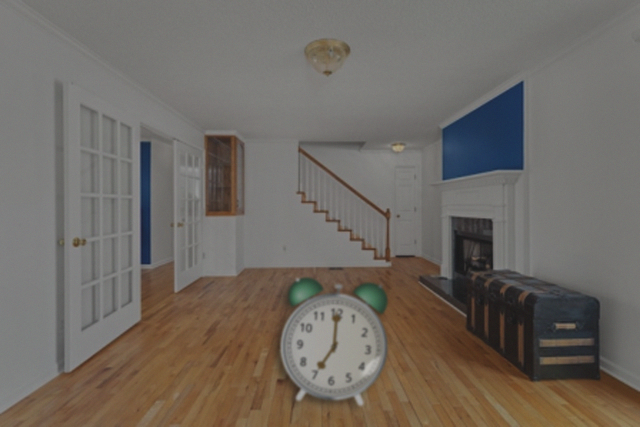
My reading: 7:00
